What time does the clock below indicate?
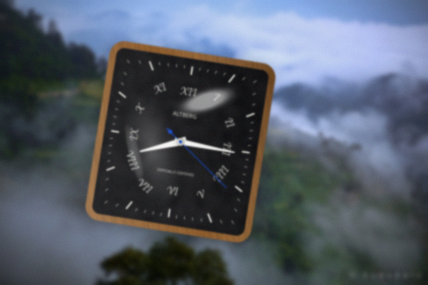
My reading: 8:15:21
